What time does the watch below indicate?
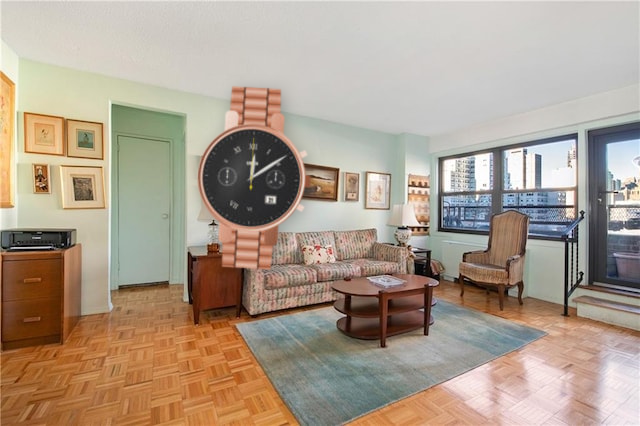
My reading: 12:09
